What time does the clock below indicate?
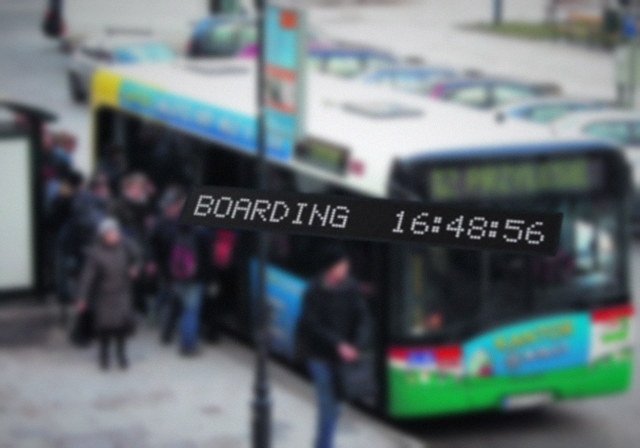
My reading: 16:48:56
